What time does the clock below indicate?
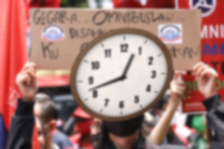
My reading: 12:42
